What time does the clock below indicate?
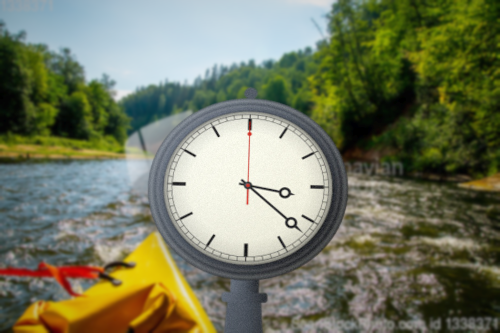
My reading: 3:22:00
